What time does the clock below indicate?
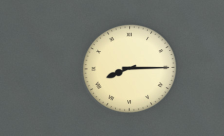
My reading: 8:15
